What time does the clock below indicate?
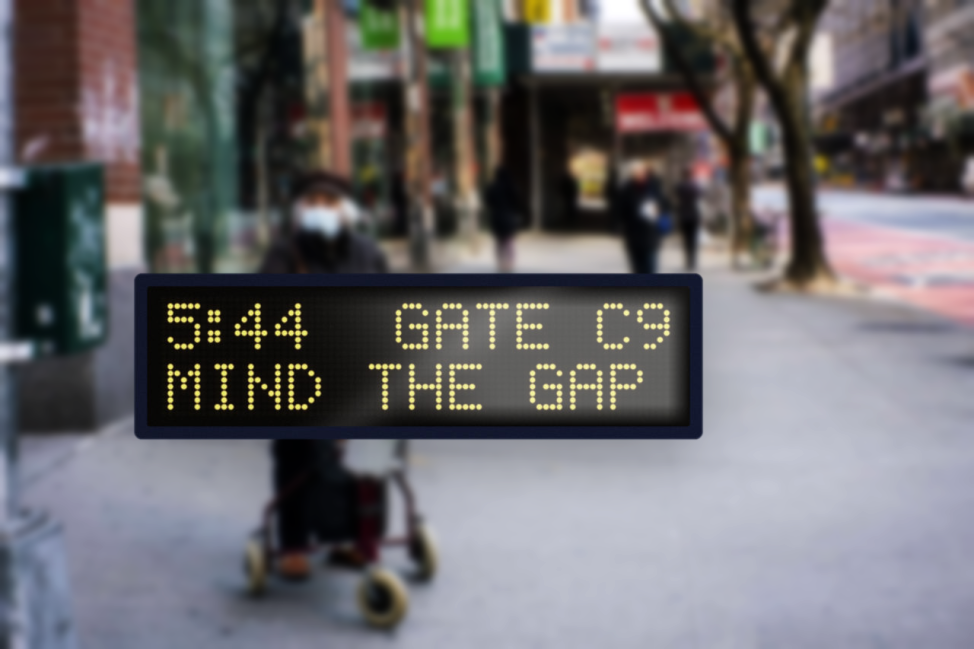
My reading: 5:44
